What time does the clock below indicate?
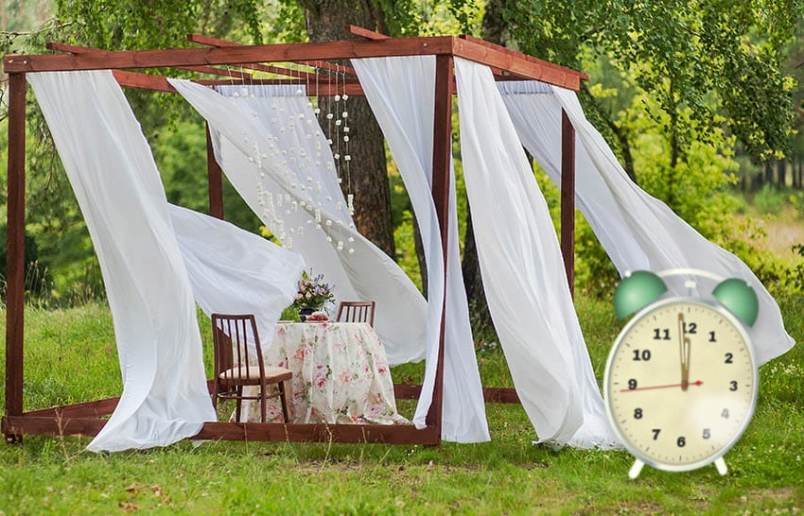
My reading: 11:58:44
